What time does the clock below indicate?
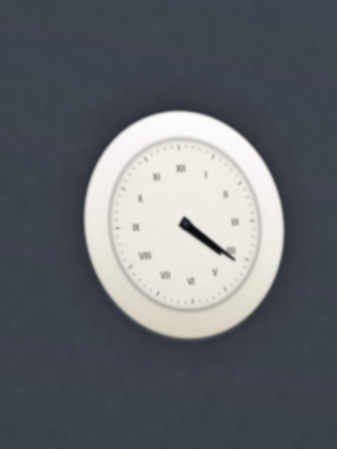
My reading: 4:21
